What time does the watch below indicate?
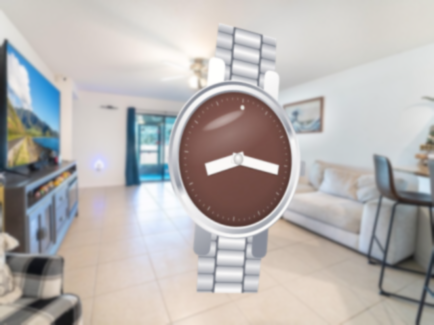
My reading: 8:16
